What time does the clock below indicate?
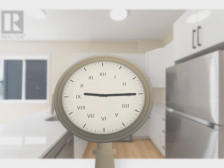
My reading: 9:15
